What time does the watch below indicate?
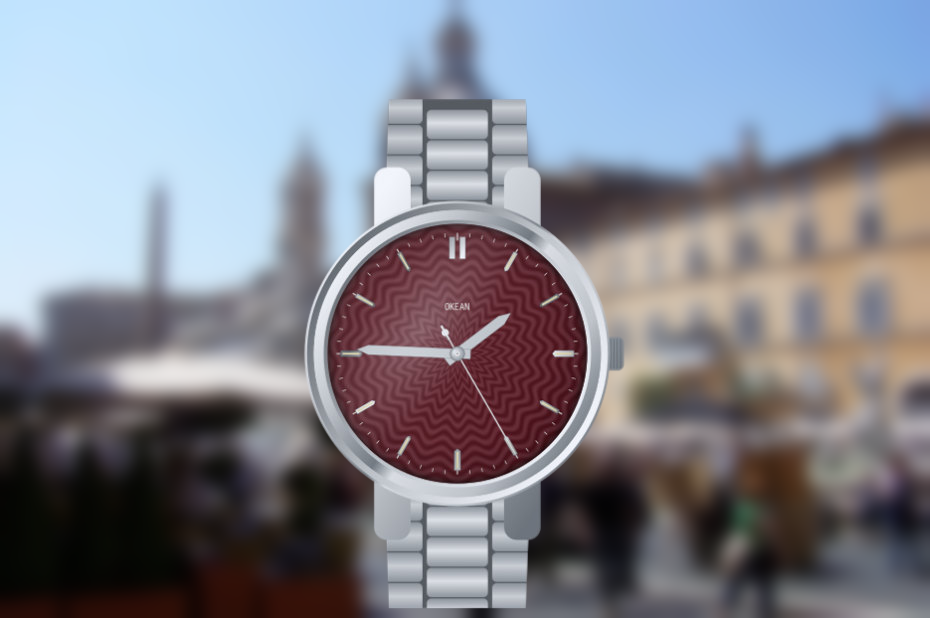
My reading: 1:45:25
